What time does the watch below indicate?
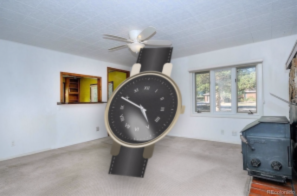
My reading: 4:49
